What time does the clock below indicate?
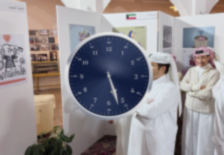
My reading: 5:27
